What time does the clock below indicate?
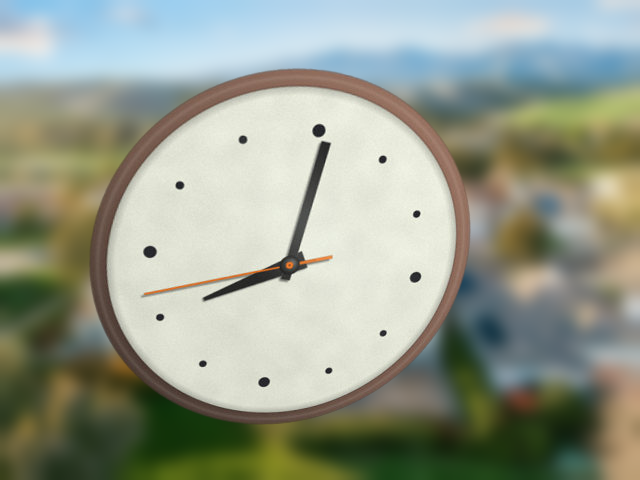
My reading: 8:00:42
